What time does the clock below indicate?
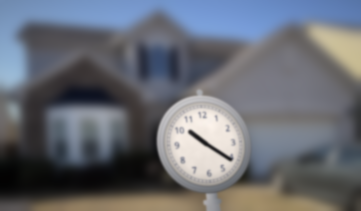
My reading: 10:21
